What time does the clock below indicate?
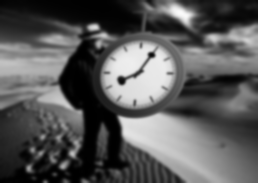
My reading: 8:05
